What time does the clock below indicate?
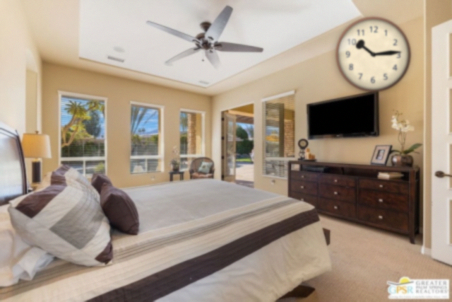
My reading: 10:14
